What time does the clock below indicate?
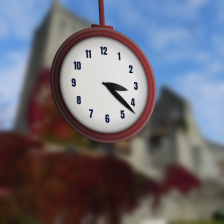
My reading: 3:22
